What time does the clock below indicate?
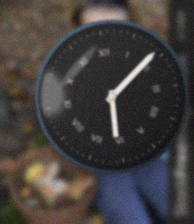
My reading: 6:09
